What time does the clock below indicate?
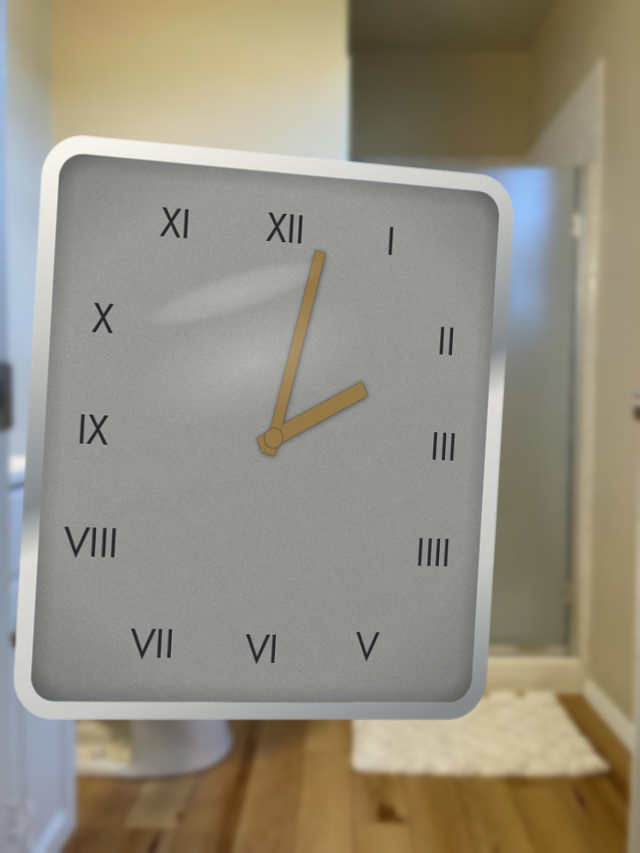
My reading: 2:02
